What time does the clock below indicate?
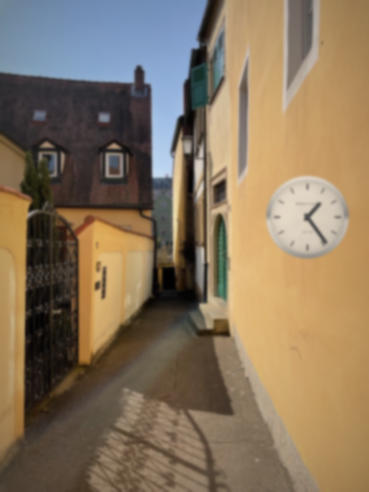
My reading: 1:24
